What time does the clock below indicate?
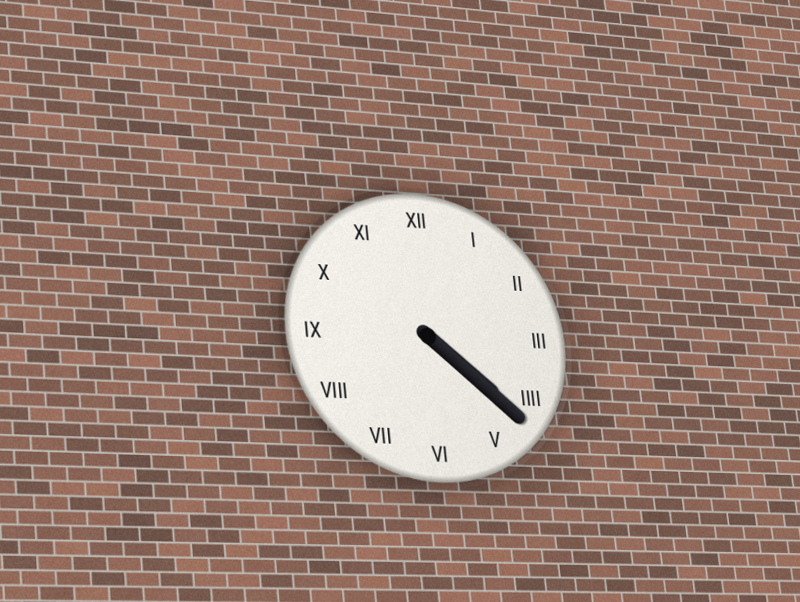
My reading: 4:22
